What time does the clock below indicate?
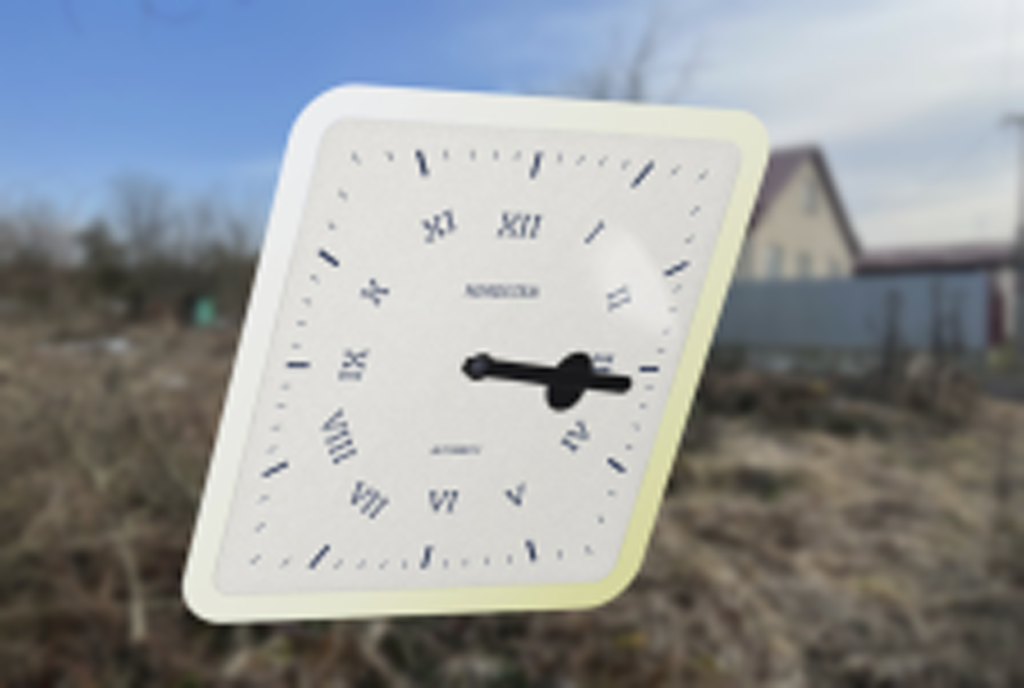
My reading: 3:16
